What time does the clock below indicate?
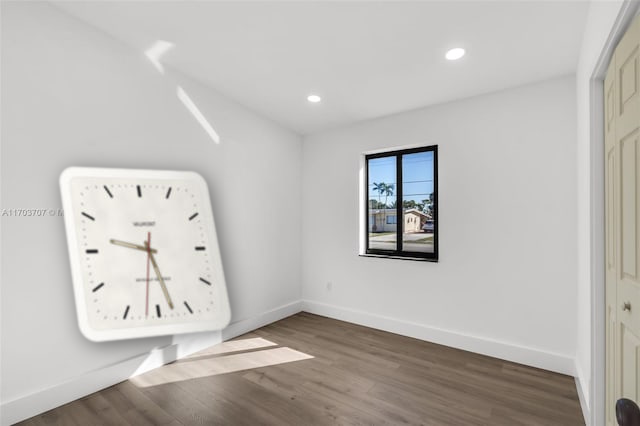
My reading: 9:27:32
